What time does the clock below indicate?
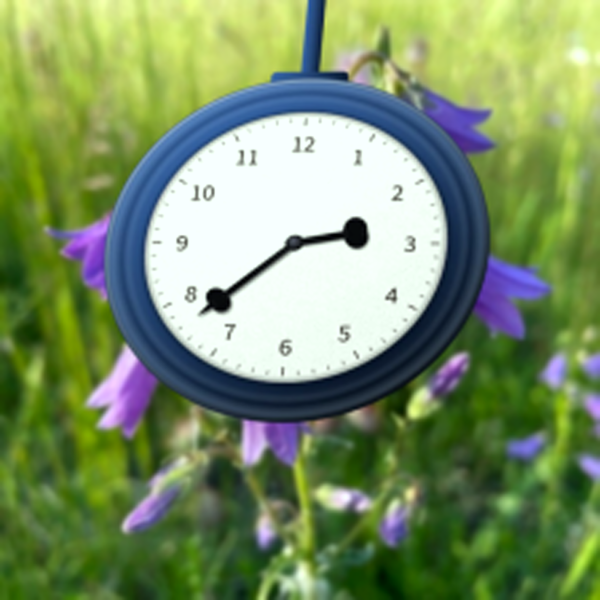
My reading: 2:38
